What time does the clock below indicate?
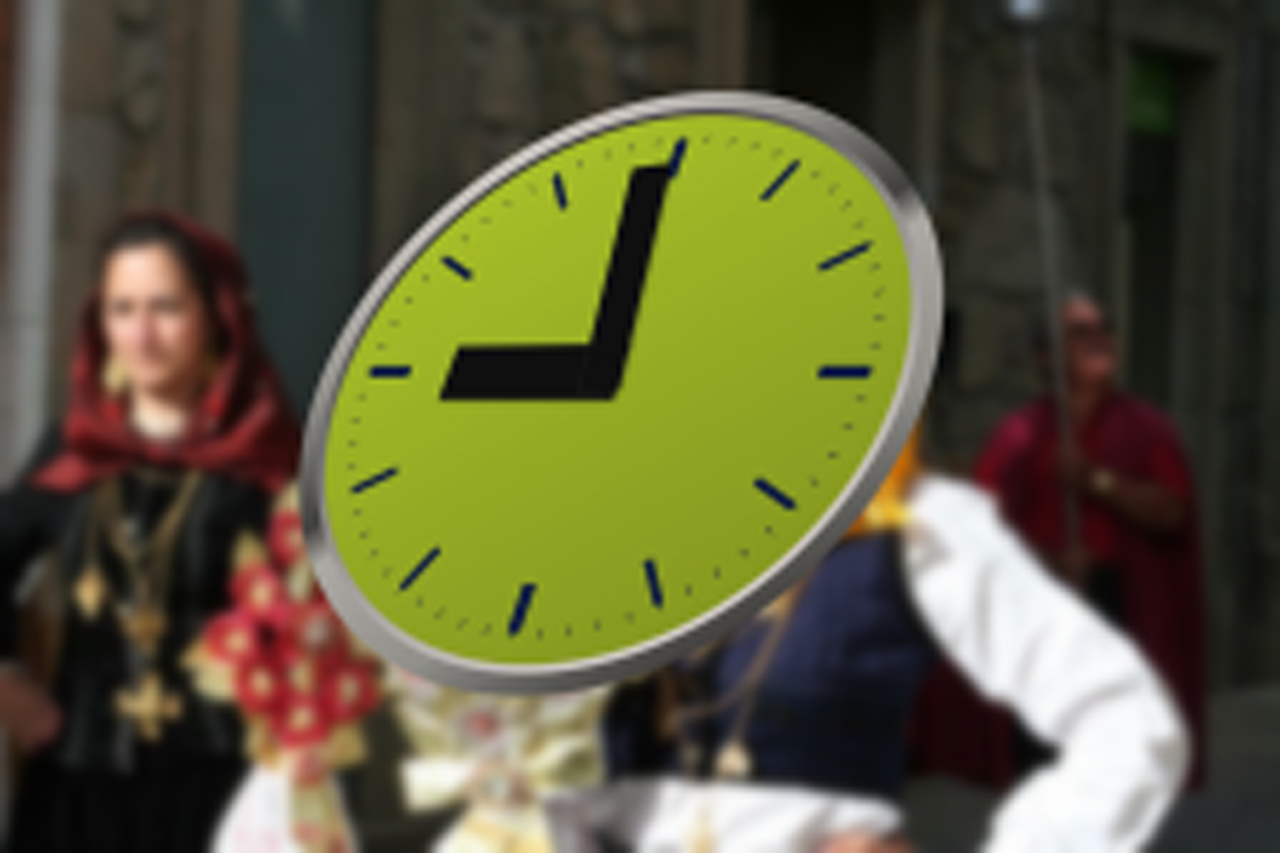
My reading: 8:59
